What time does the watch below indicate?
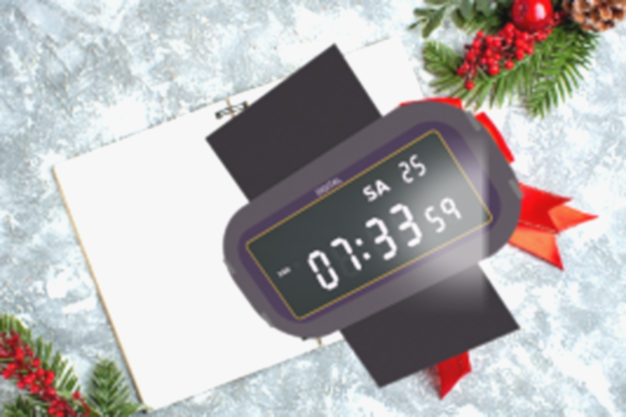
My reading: 7:33:59
